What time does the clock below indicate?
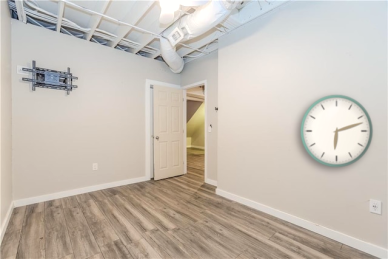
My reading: 6:12
